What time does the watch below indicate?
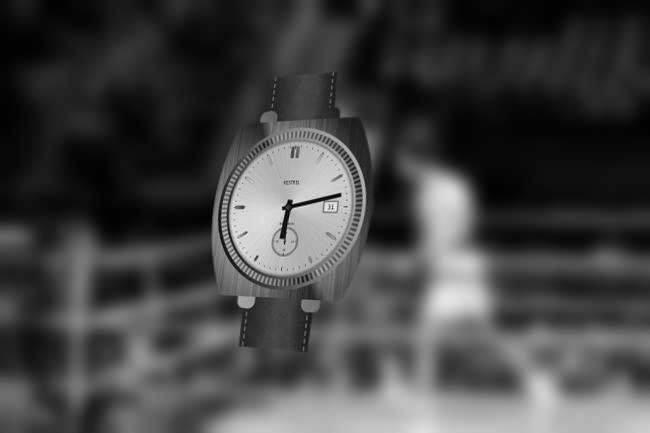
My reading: 6:13
